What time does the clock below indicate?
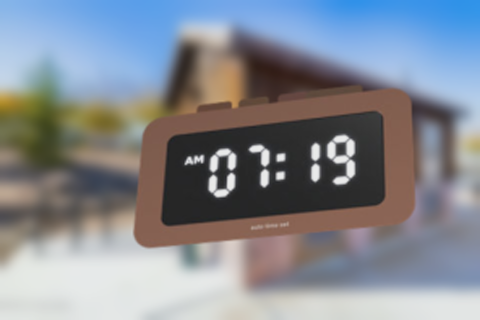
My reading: 7:19
